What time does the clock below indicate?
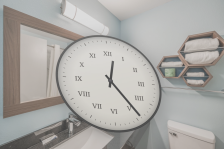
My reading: 12:24
